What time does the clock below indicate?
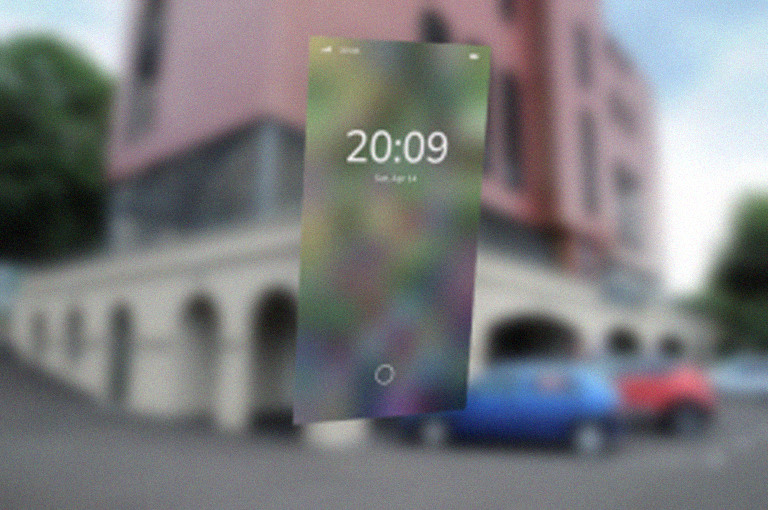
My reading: 20:09
